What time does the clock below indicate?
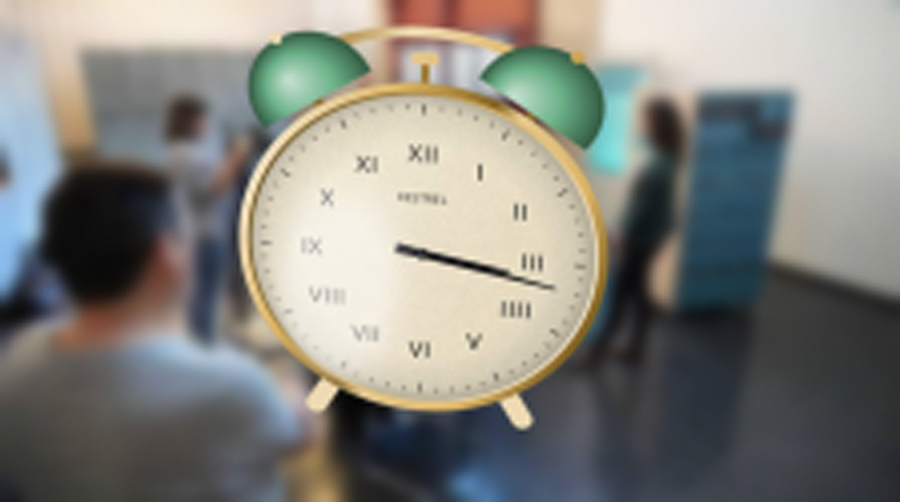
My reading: 3:17
